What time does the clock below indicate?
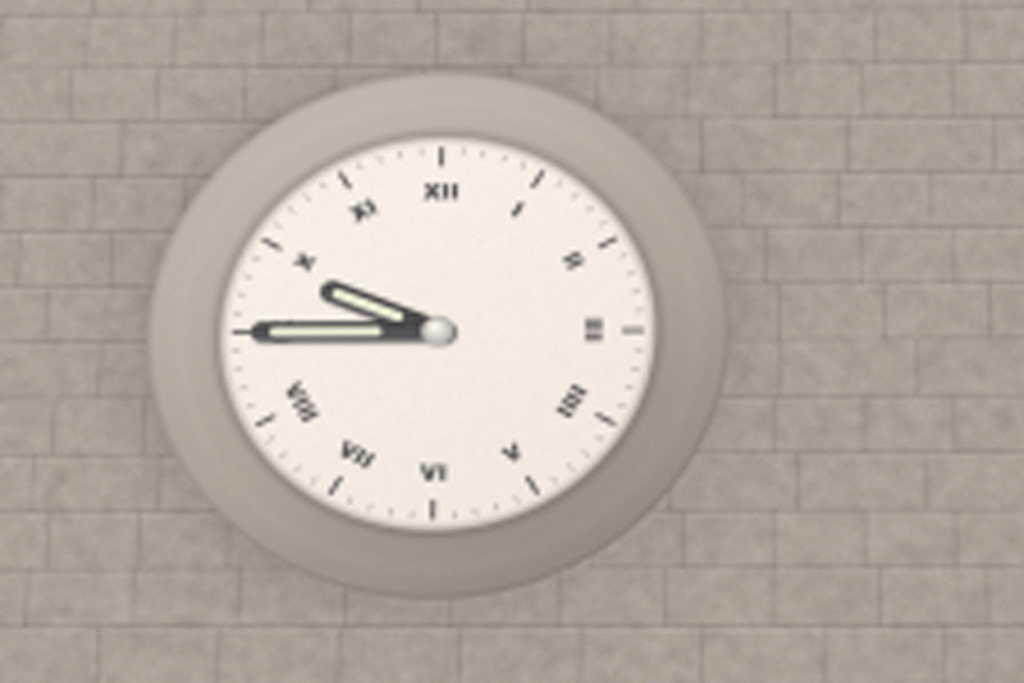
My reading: 9:45
